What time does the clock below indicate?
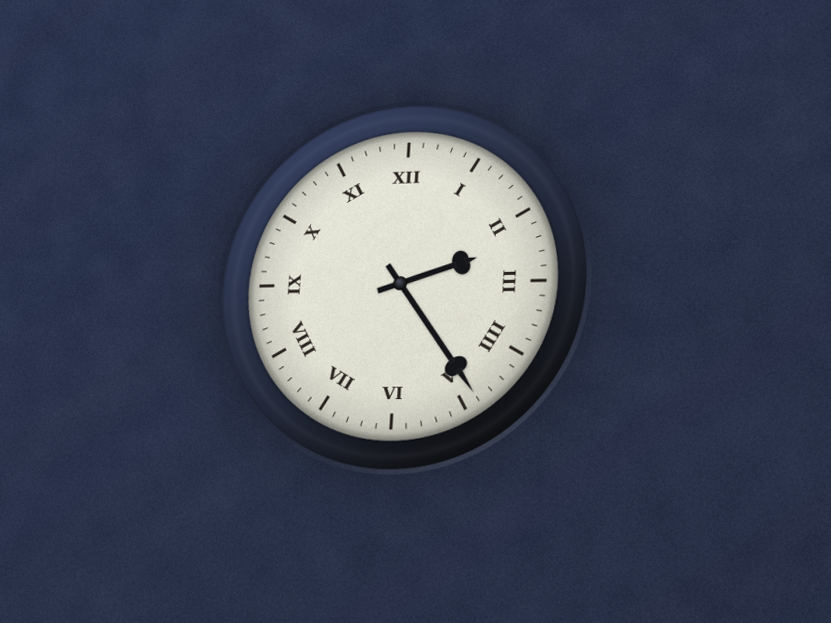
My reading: 2:24
